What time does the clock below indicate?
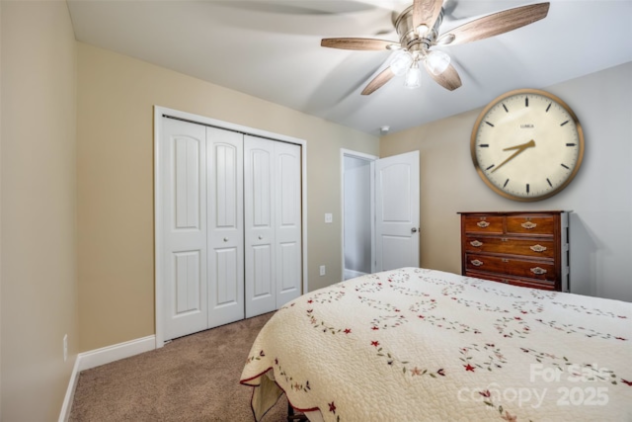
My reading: 8:39
